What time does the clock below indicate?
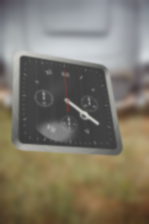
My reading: 4:21
